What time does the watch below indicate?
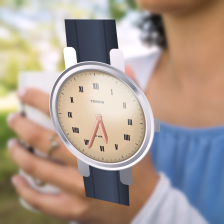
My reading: 5:34
